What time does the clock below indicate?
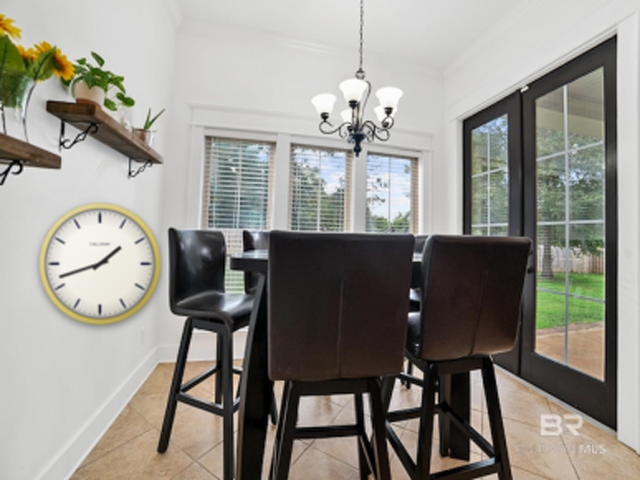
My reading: 1:42
